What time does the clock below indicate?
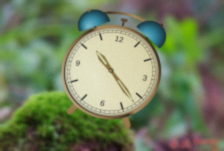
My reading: 10:22
